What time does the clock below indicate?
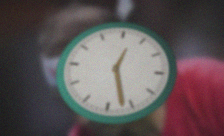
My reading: 12:27
